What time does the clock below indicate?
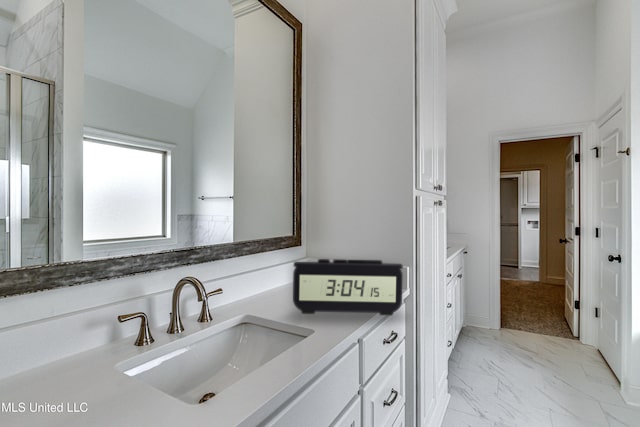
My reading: 3:04:15
